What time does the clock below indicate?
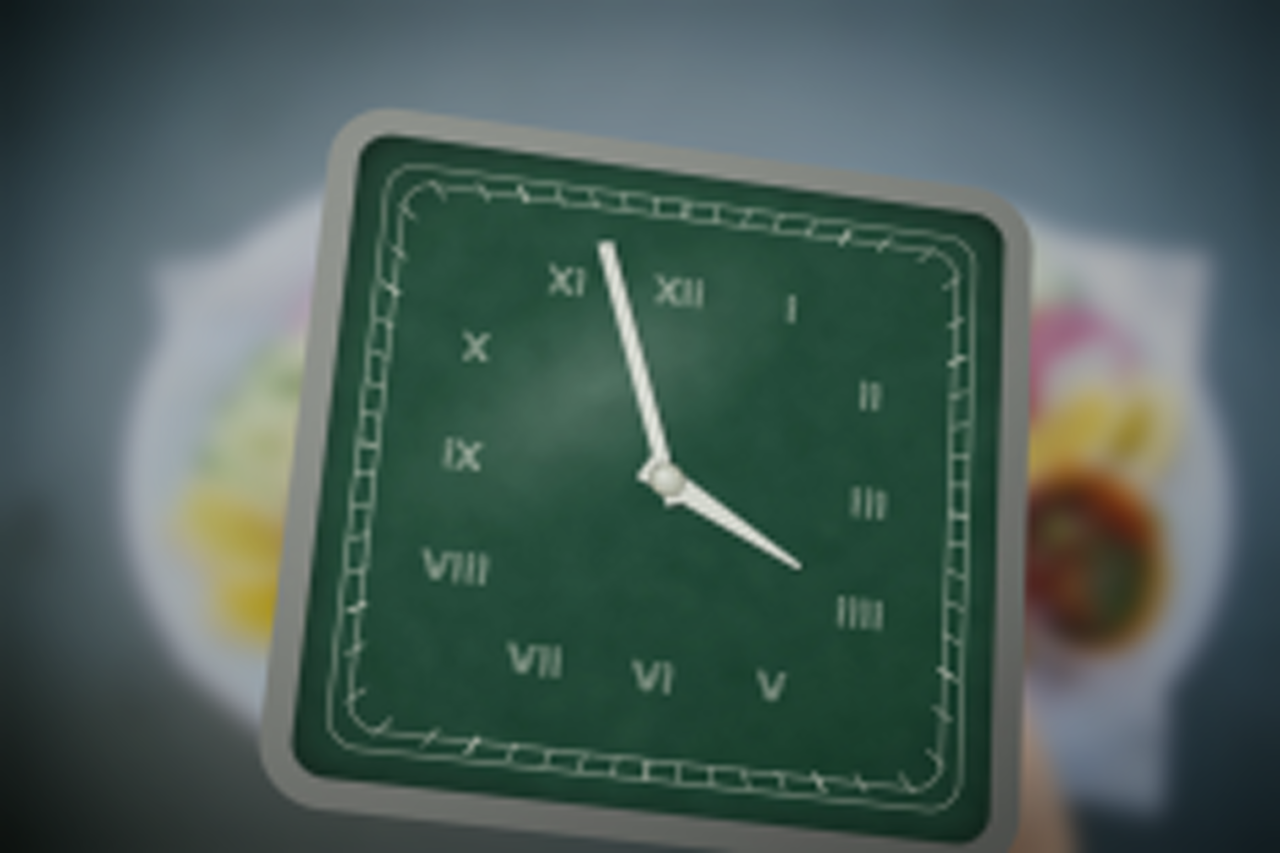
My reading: 3:57
